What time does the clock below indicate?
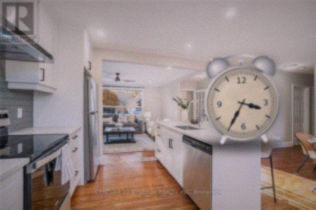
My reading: 3:35
